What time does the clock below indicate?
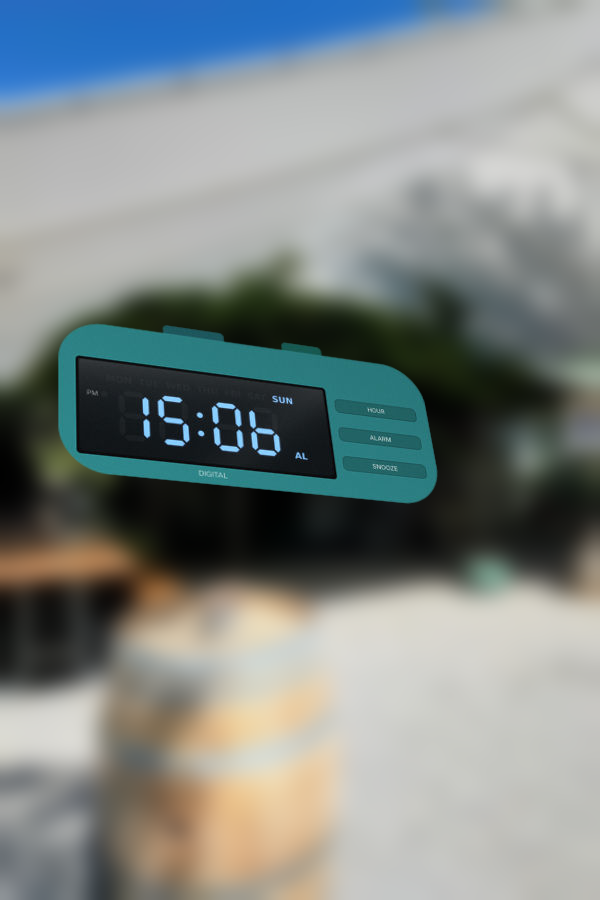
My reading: 15:06
